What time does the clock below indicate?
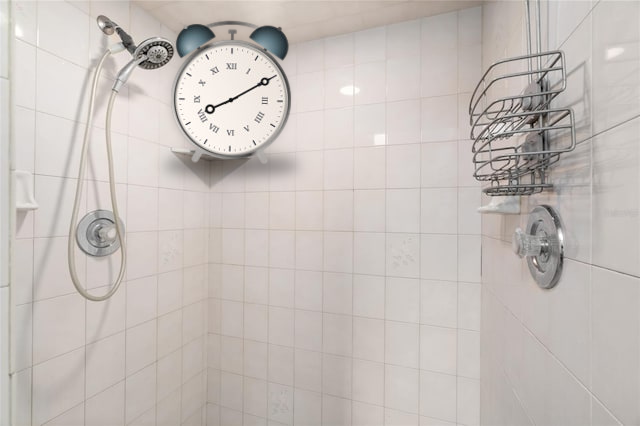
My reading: 8:10
